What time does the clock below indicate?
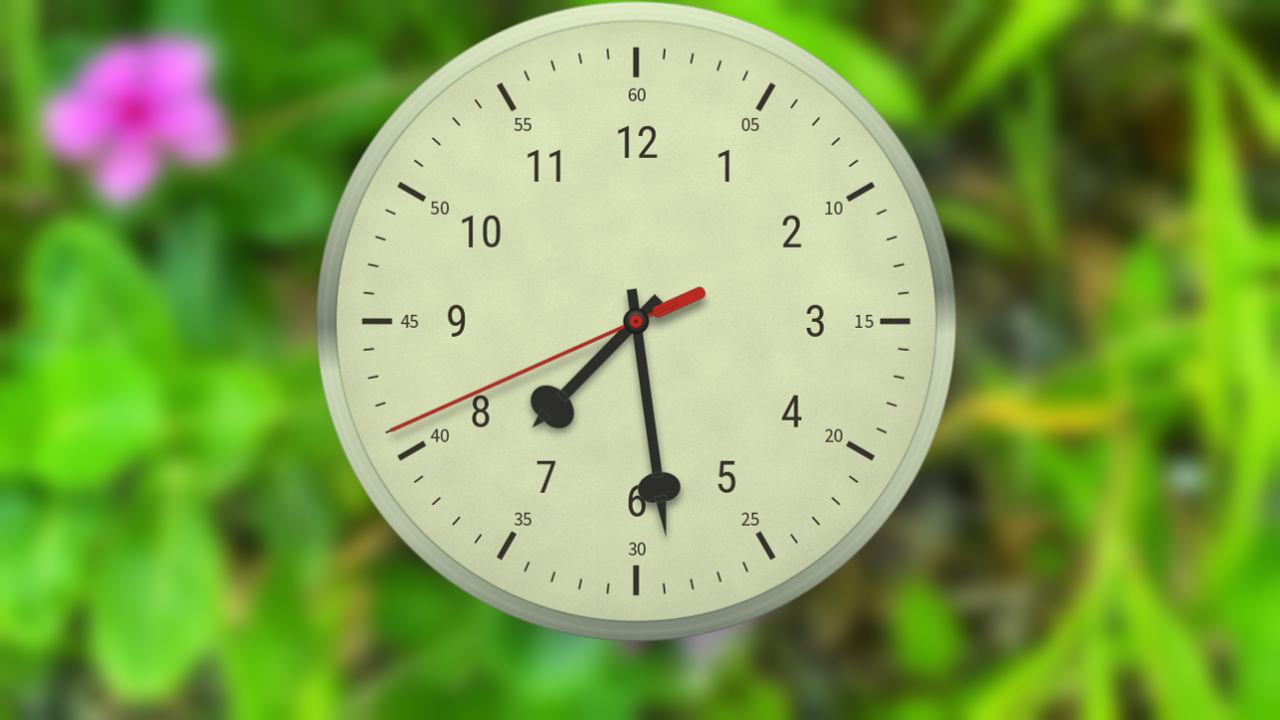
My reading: 7:28:41
